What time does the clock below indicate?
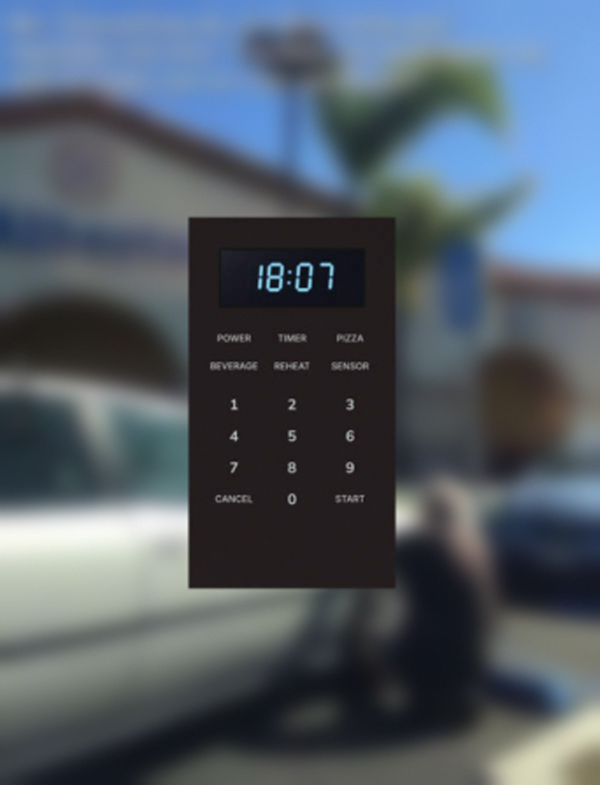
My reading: 18:07
